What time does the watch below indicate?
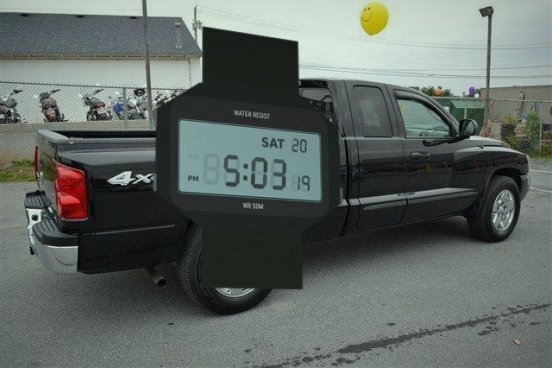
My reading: 5:03:19
